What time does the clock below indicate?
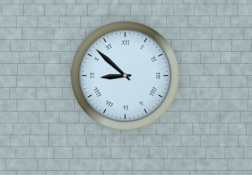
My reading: 8:52
